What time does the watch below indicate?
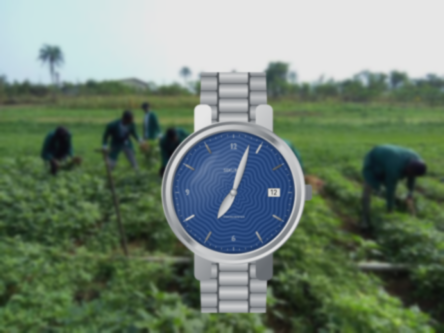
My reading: 7:03
